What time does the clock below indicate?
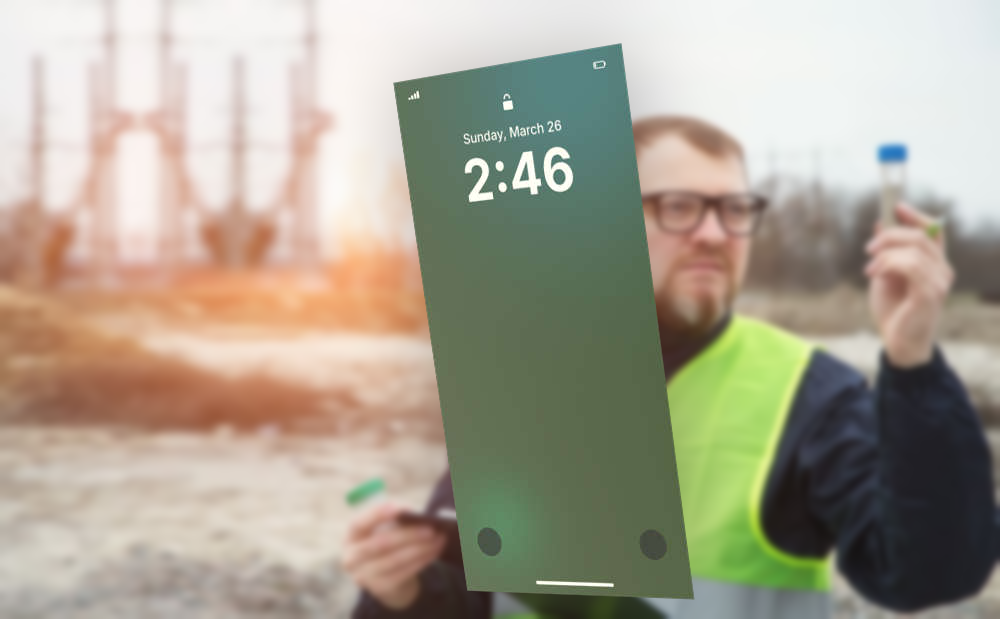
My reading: 2:46
